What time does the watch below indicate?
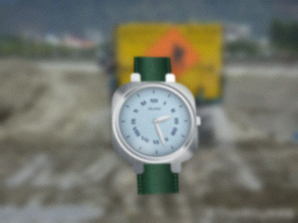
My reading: 2:27
